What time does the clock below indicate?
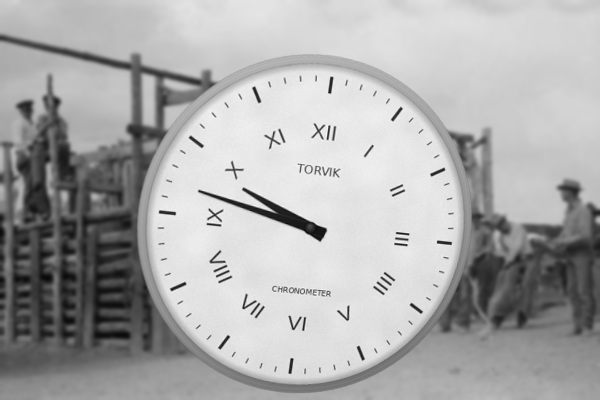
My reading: 9:47
